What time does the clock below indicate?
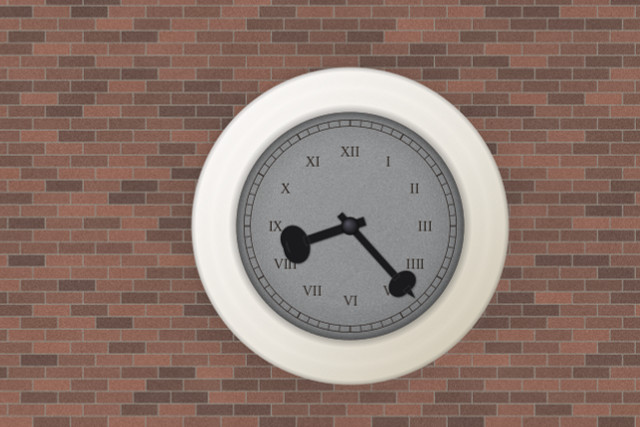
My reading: 8:23
